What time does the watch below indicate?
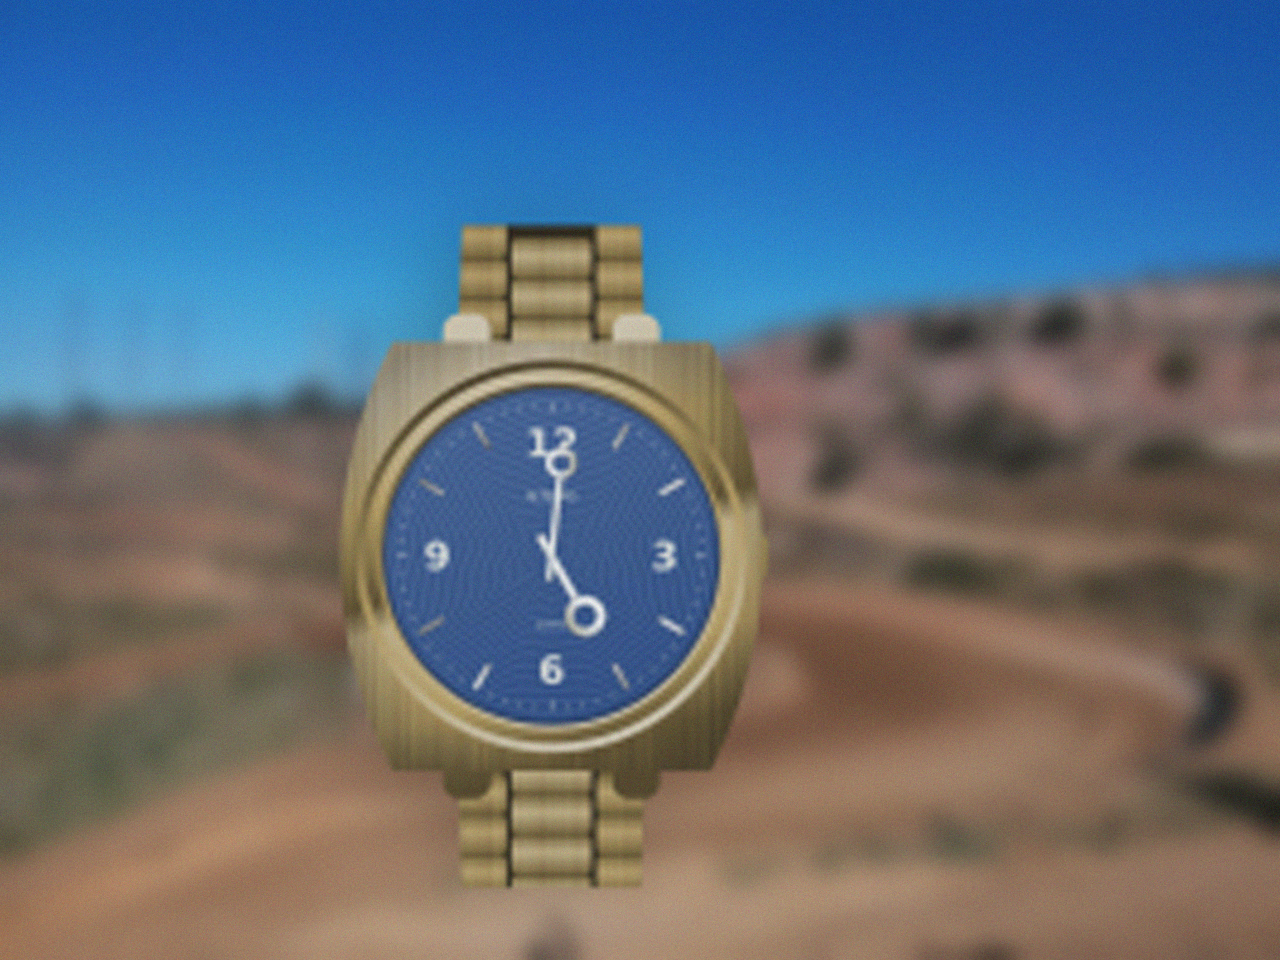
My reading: 5:01
